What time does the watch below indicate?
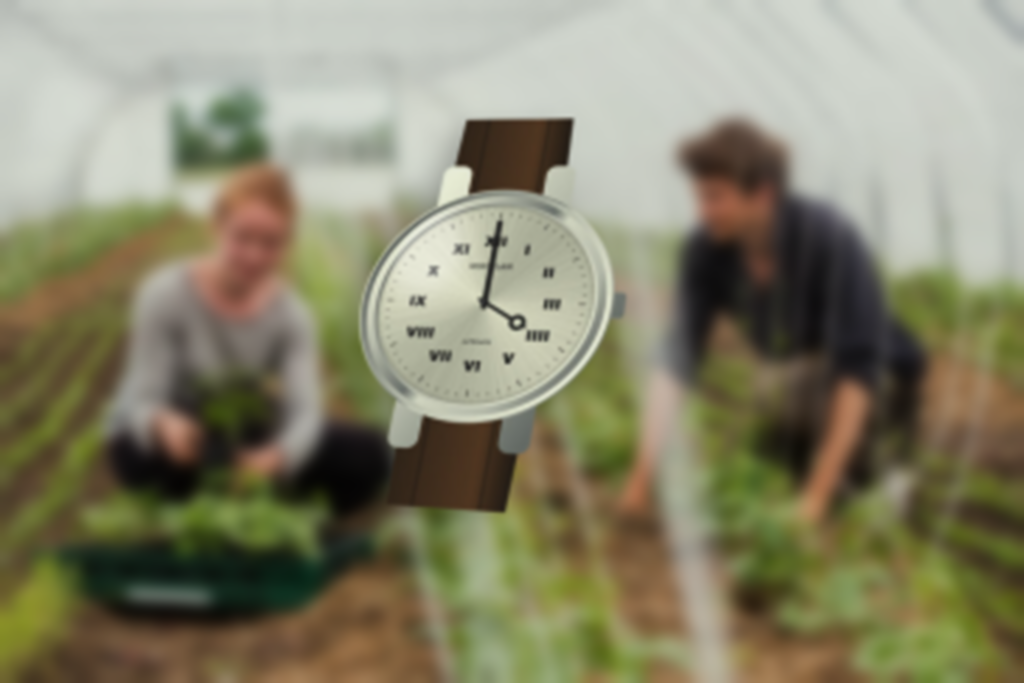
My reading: 4:00
